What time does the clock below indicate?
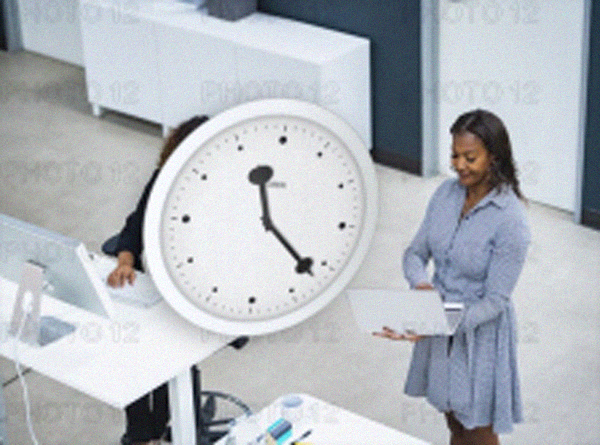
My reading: 11:22
